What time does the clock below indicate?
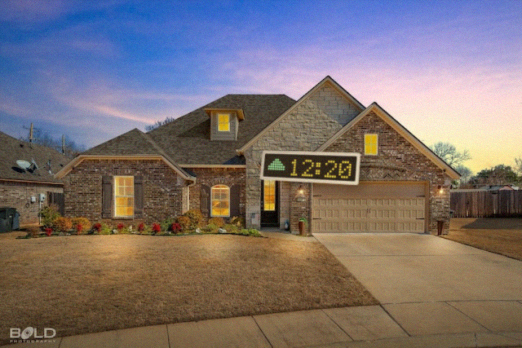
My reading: 12:20
